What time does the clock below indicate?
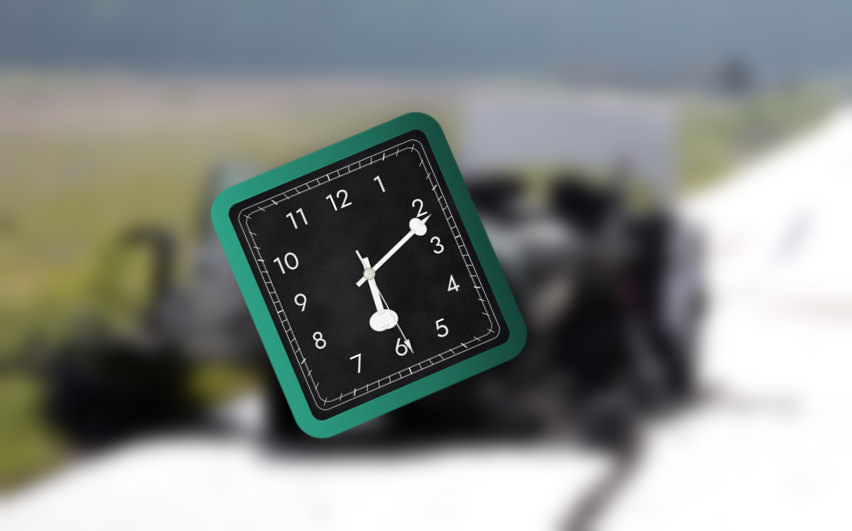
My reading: 6:11:29
